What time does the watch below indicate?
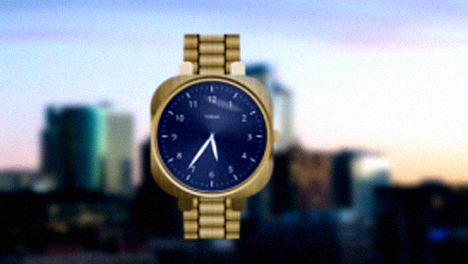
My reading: 5:36
